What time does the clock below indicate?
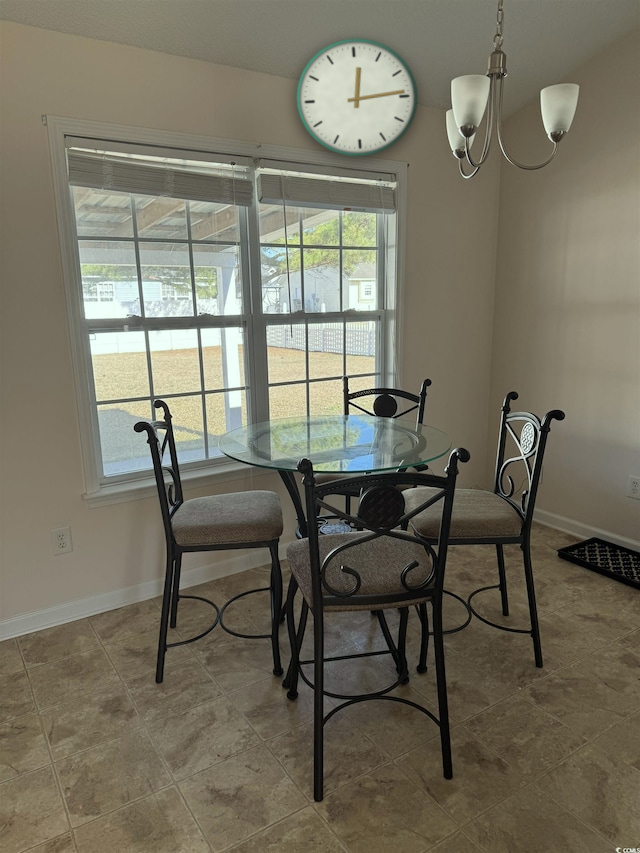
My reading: 12:14
